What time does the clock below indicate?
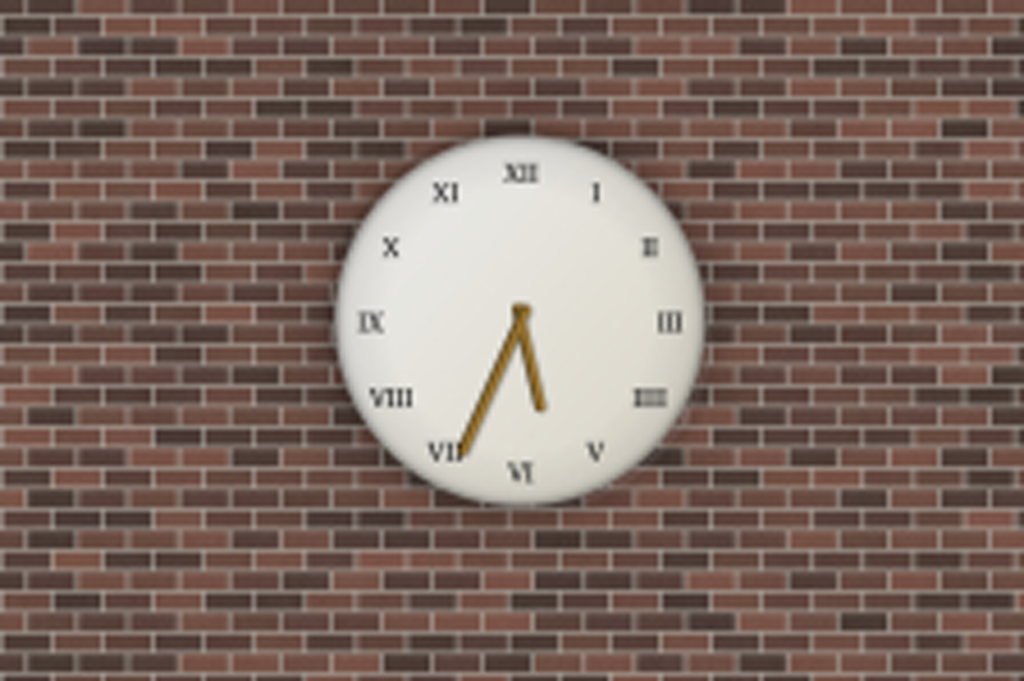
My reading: 5:34
